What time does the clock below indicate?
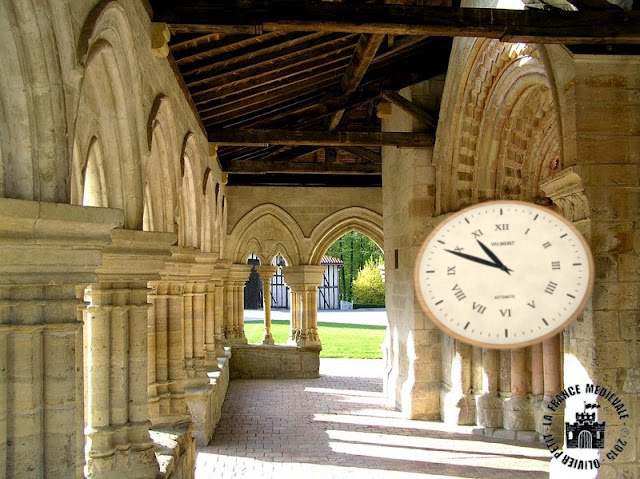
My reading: 10:49
